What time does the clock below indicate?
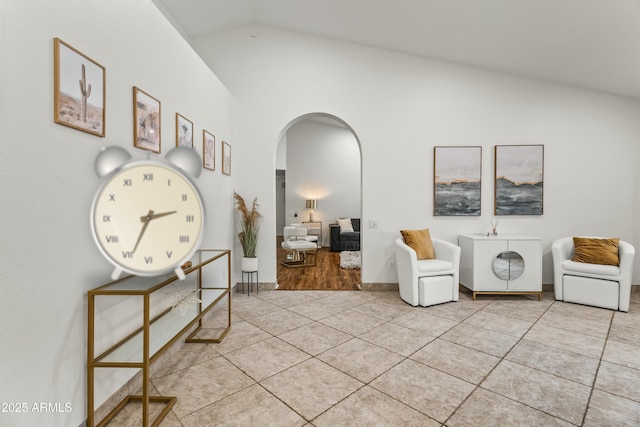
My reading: 2:34
